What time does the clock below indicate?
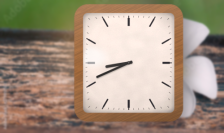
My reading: 8:41
